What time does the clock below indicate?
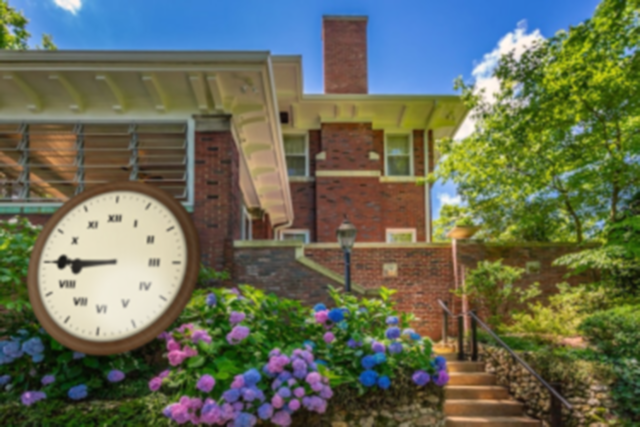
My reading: 8:45
